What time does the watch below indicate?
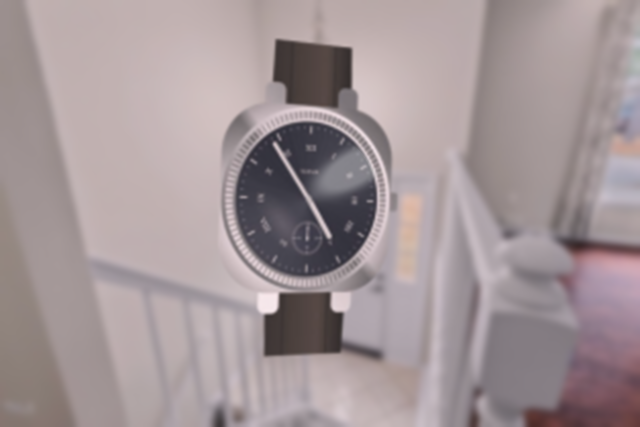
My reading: 4:54
